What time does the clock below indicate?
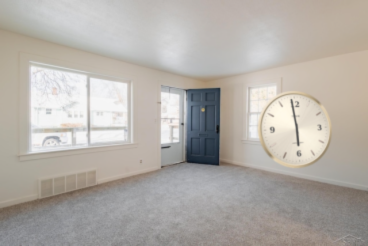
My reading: 5:59
